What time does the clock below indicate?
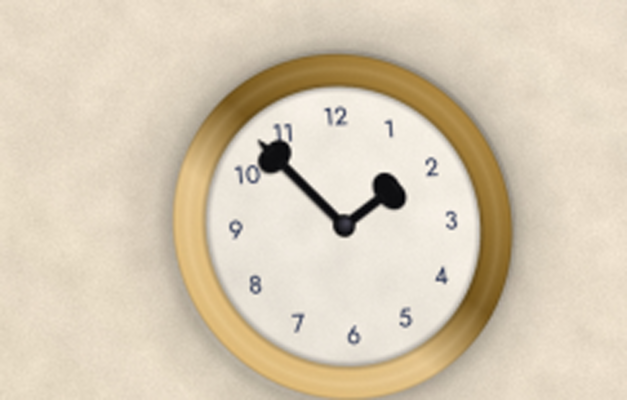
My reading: 1:53
